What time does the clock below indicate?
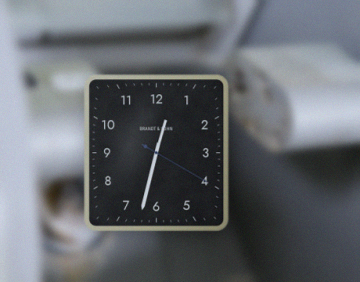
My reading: 12:32:20
